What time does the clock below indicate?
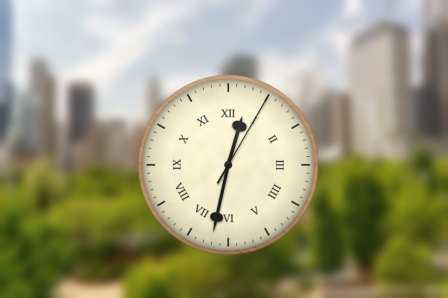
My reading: 12:32:05
